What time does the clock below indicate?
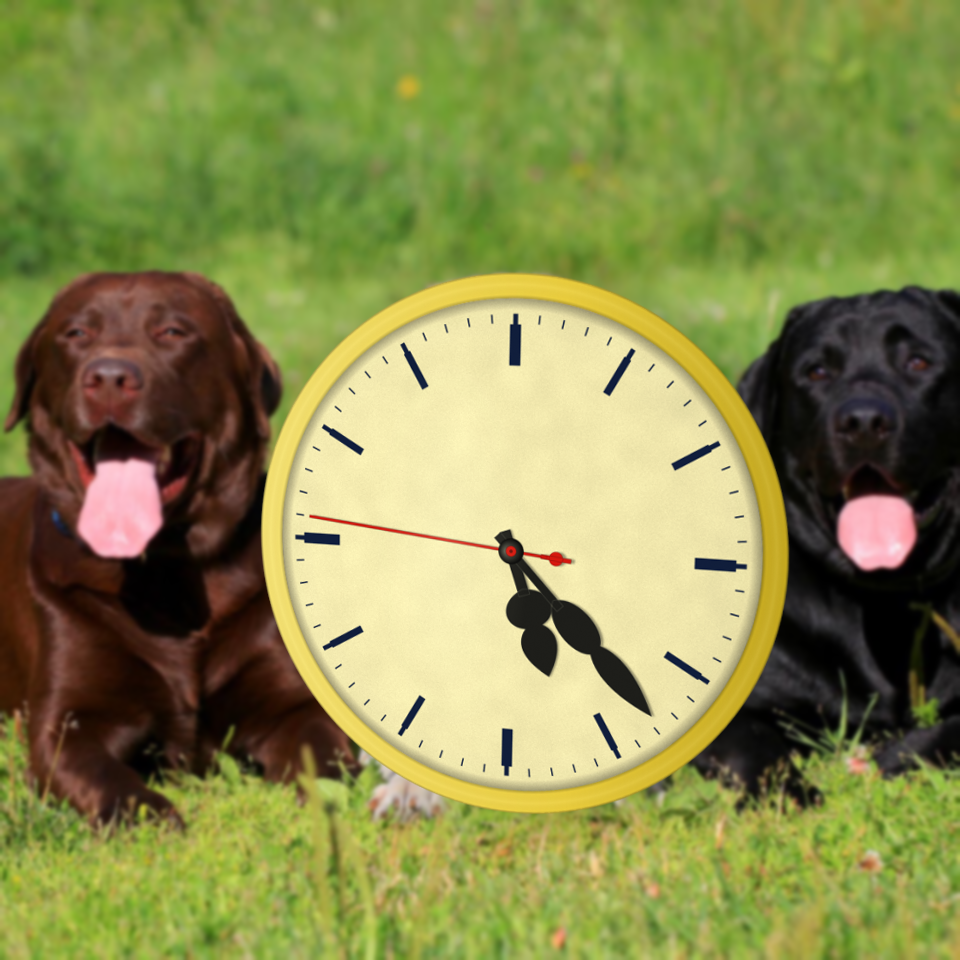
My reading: 5:22:46
